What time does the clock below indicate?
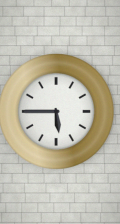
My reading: 5:45
